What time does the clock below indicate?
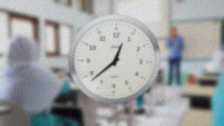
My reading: 12:38
